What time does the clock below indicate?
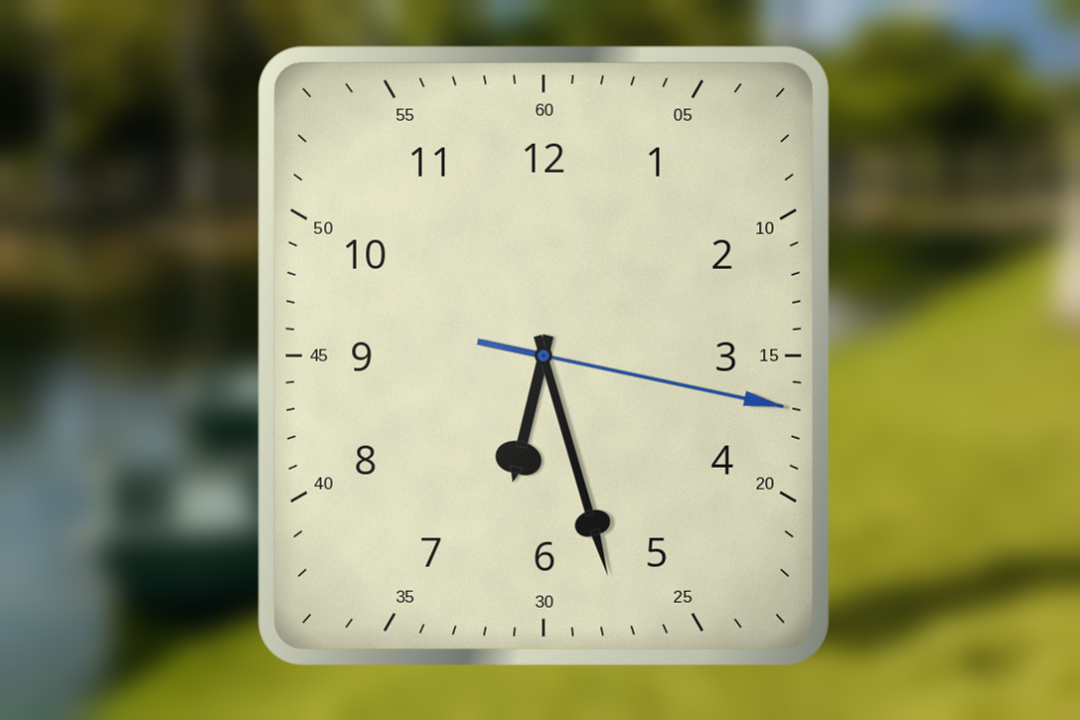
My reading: 6:27:17
